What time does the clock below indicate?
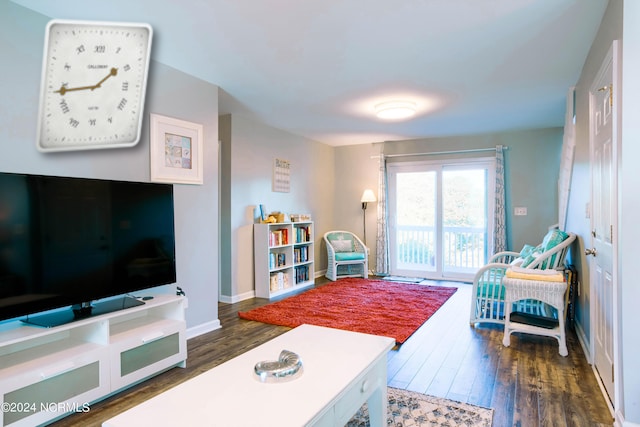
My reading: 1:44
